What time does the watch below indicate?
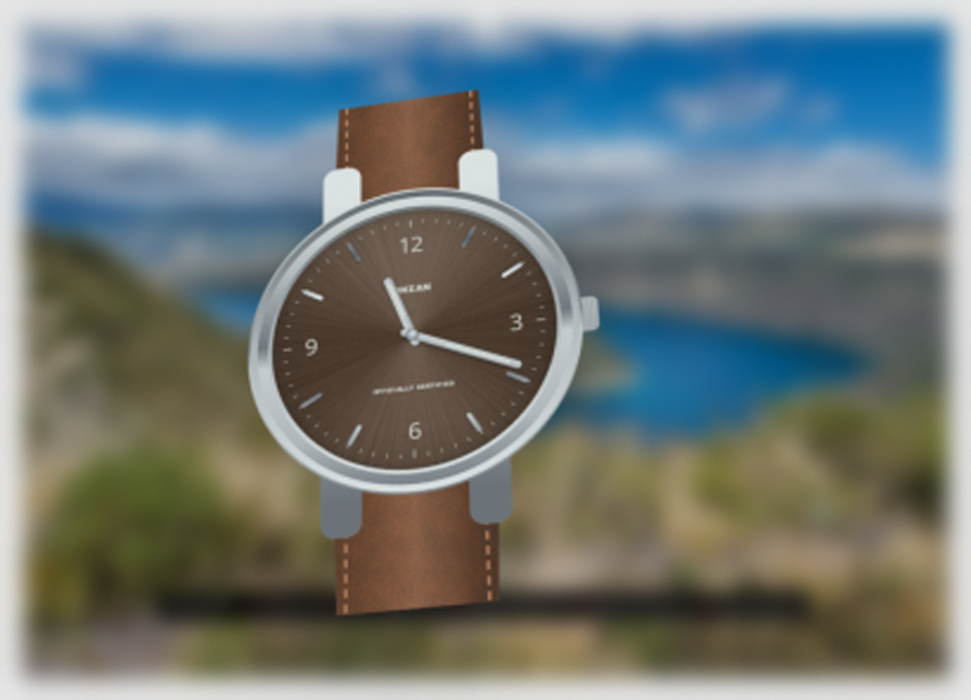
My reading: 11:19
